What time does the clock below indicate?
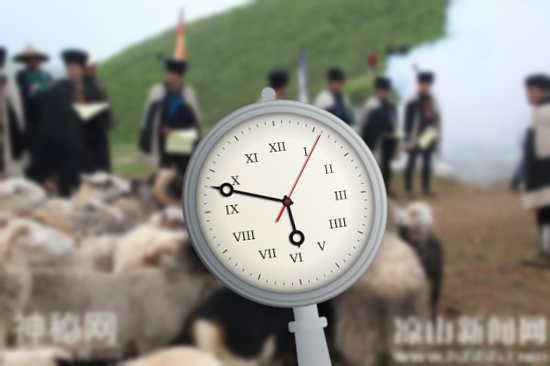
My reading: 5:48:06
